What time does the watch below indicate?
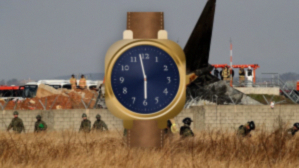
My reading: 5:58
